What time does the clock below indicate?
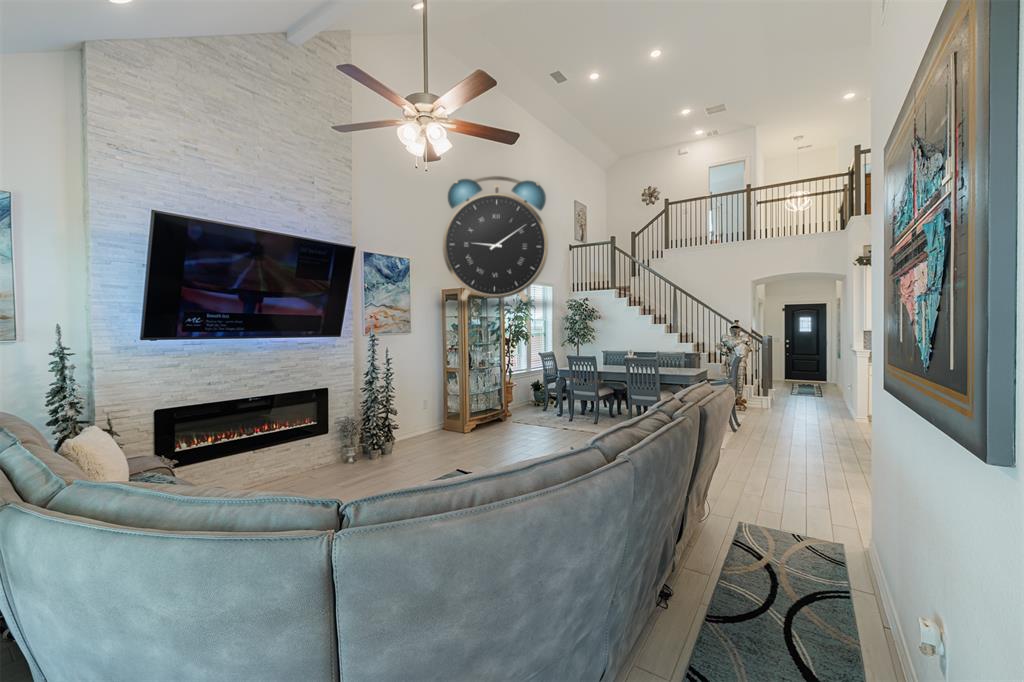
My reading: 9:09
